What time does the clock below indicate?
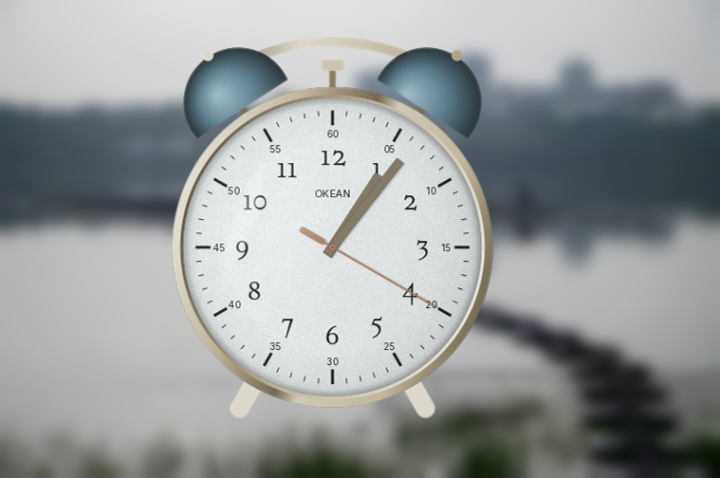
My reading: 1:06:20
